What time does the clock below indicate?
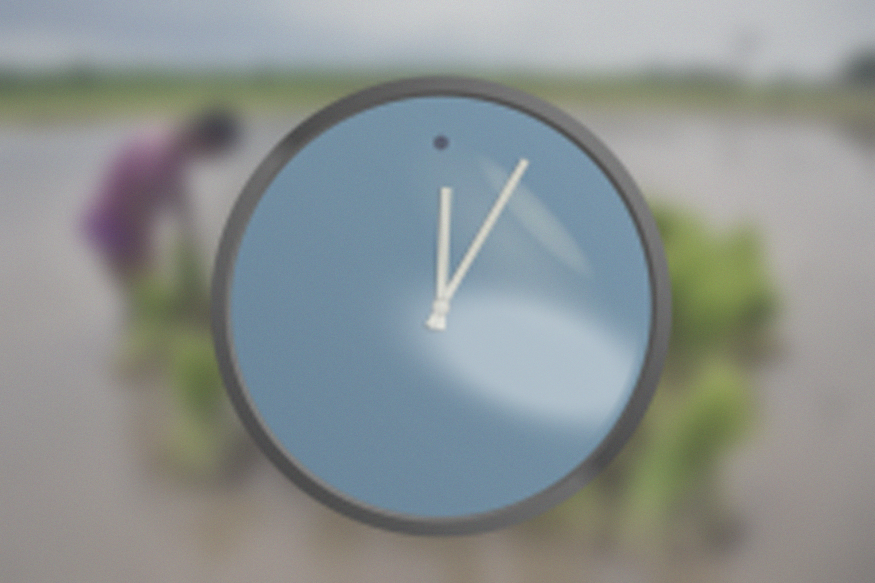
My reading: 12:05
